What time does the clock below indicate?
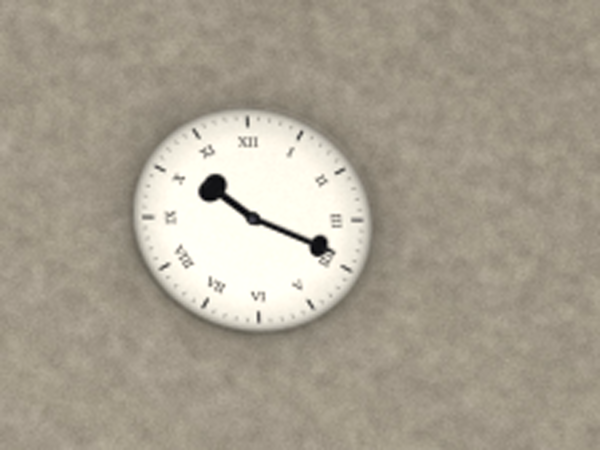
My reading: 10:19
